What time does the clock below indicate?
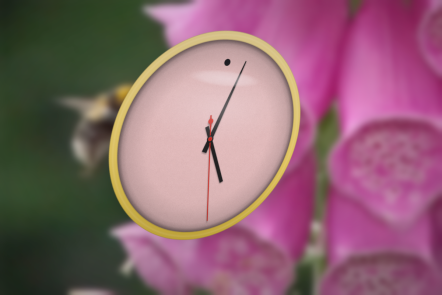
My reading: 5:02:28
